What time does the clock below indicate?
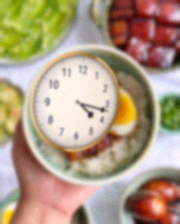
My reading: 4:17
